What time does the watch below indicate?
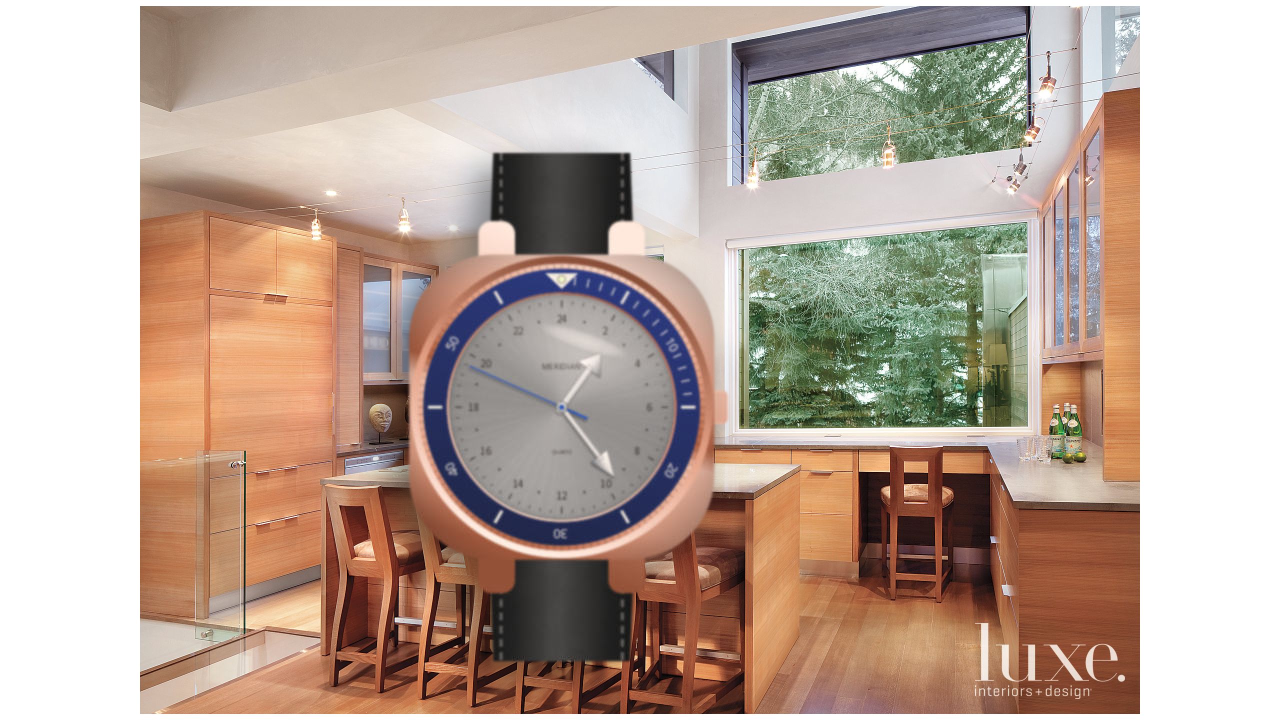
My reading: 2:23:49
